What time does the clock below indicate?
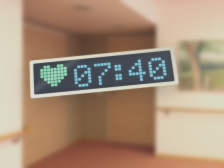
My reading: 7:40
